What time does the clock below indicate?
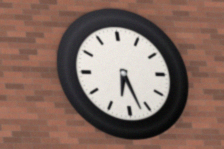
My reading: 6:27
